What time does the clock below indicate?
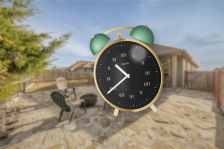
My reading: 10:40
